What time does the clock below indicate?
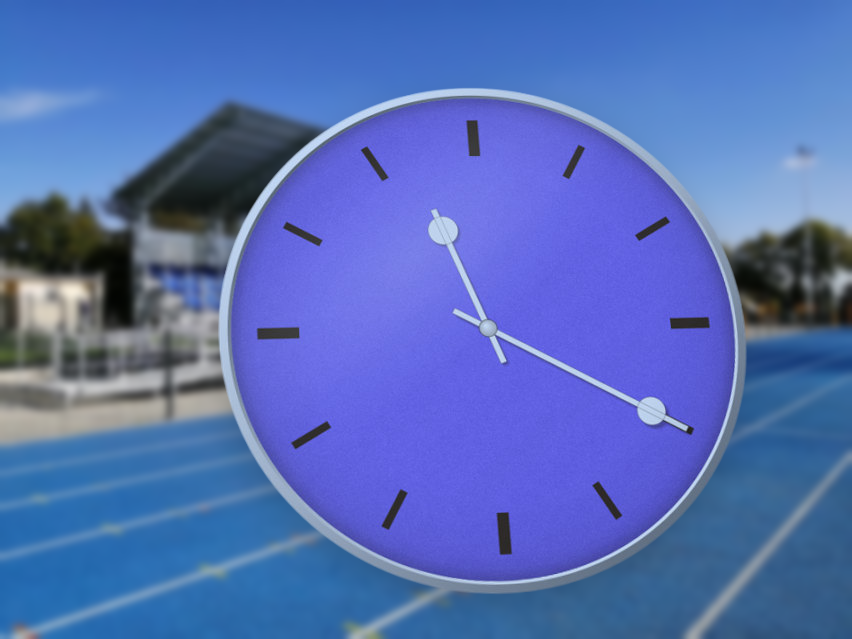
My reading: 11:20
